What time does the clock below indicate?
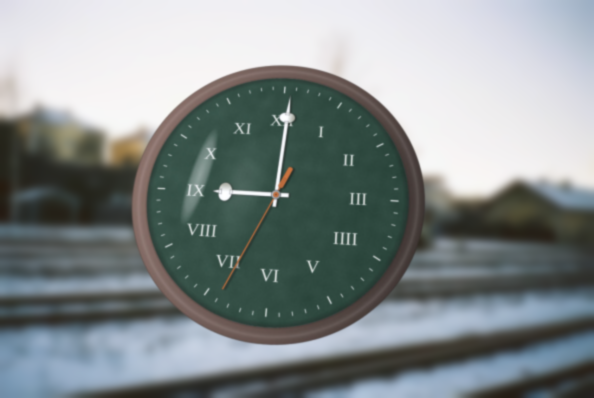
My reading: 9:00:34
